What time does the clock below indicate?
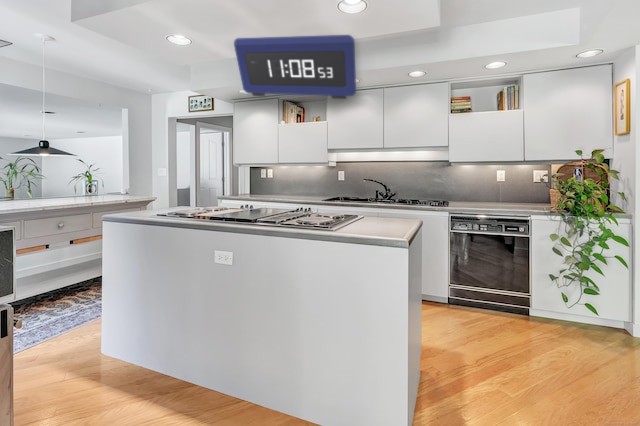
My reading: 11:08:53
